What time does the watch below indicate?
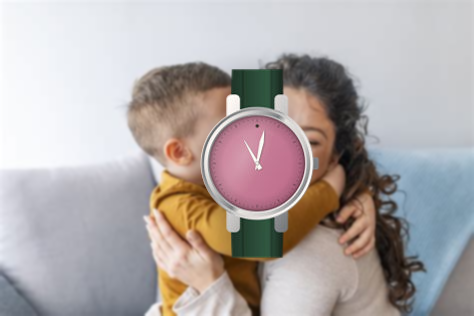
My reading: 11:02
